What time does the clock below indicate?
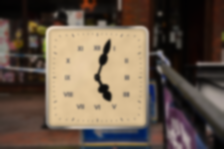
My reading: 5:03
